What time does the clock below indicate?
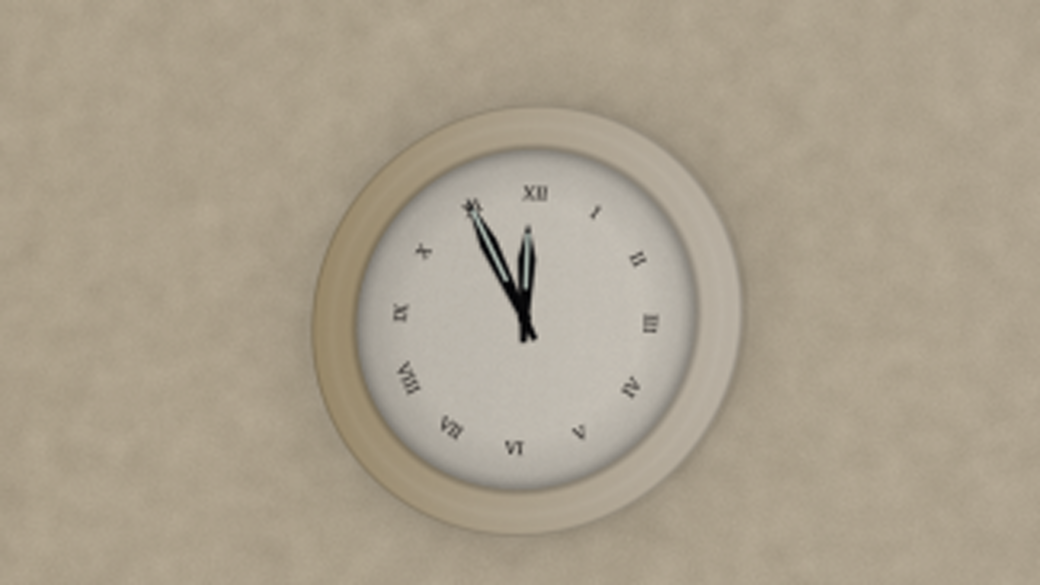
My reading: 11:55
